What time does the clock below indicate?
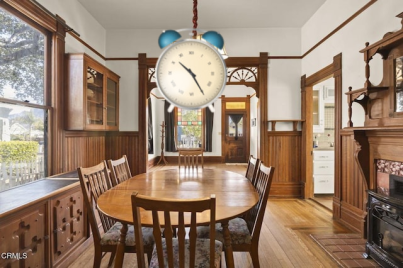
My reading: 10:25
